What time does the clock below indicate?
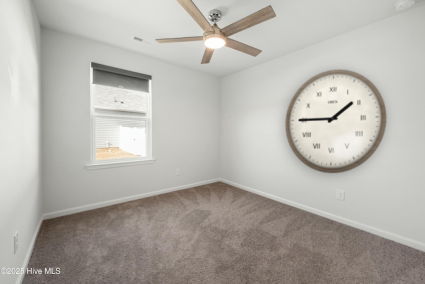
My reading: 1:45
